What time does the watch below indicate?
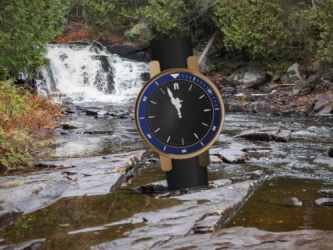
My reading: 11:57
